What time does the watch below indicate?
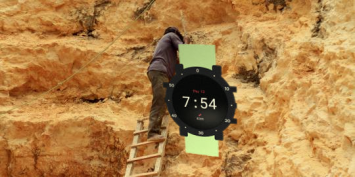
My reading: 7:54
